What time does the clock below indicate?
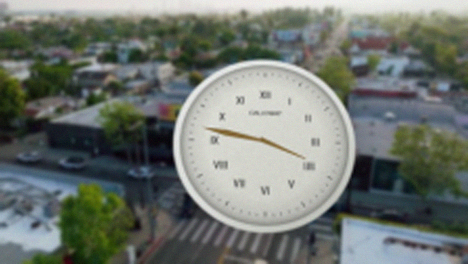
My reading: 3:47
